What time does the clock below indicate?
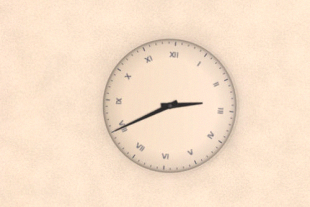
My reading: 2:40
